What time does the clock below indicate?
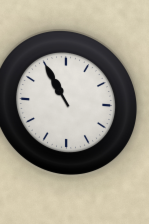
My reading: 10:55
